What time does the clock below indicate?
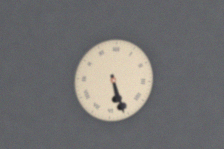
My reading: 5:26
